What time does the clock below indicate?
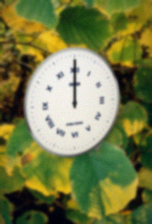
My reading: 12:00
